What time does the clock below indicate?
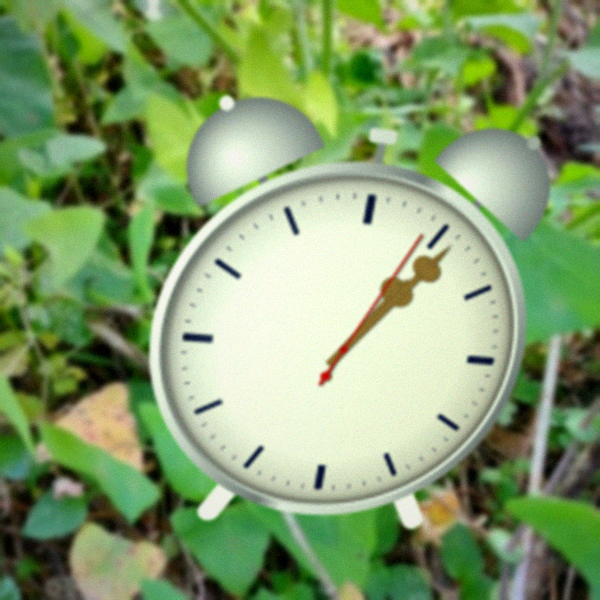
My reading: 1:06:04
